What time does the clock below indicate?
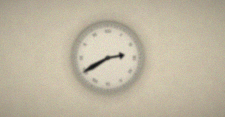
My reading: 2:40
